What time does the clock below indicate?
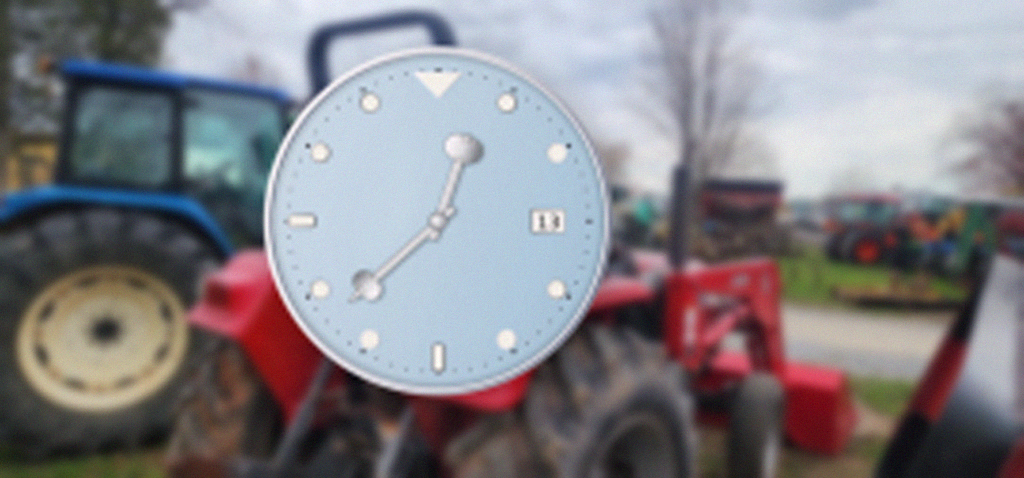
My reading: 12:38
